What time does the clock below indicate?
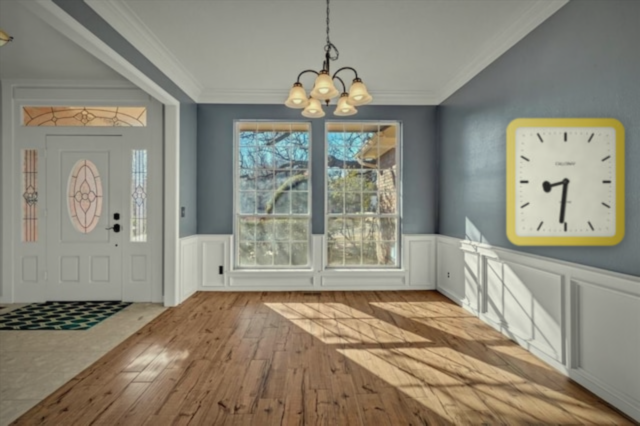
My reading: 8:31
